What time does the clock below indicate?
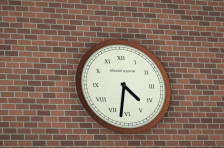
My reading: 4:32
